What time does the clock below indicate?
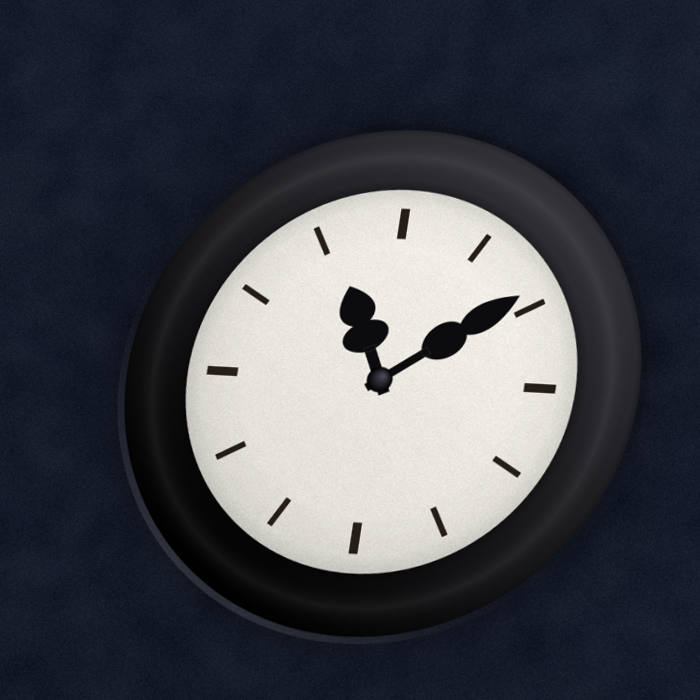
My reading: 11:09
